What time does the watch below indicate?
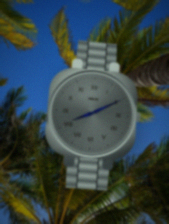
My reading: 8:10
